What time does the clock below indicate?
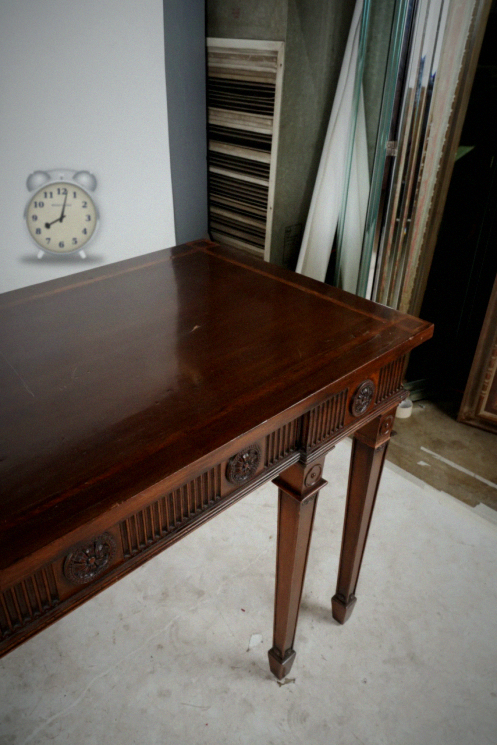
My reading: 8:02
